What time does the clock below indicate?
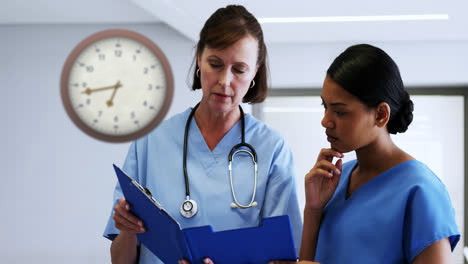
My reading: 6:43
